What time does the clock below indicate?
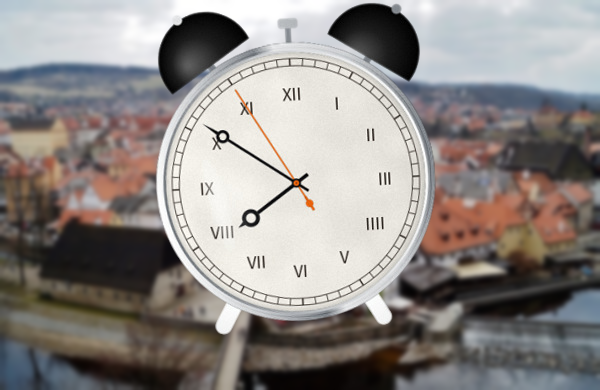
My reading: 7:50:55
